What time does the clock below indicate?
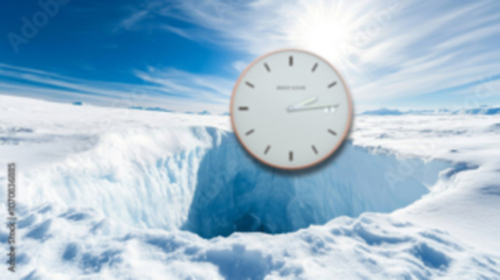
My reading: 2:14
